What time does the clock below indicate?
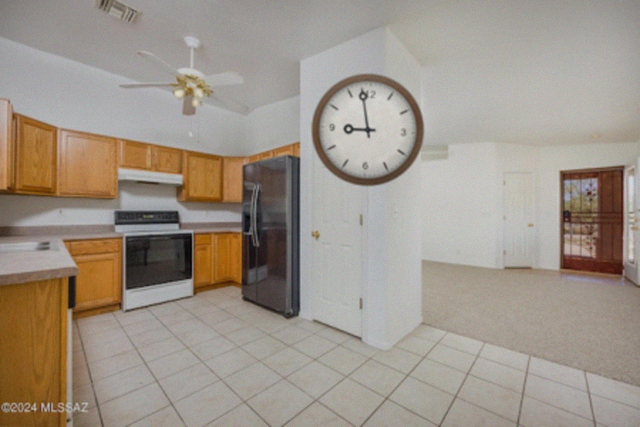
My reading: 8:58
